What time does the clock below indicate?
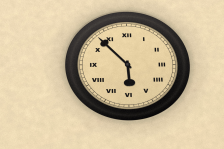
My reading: 5:53
